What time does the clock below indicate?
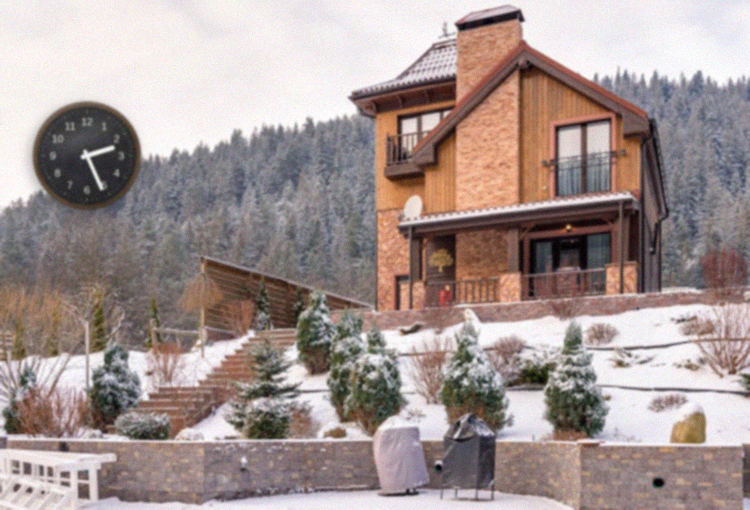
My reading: 2:26
